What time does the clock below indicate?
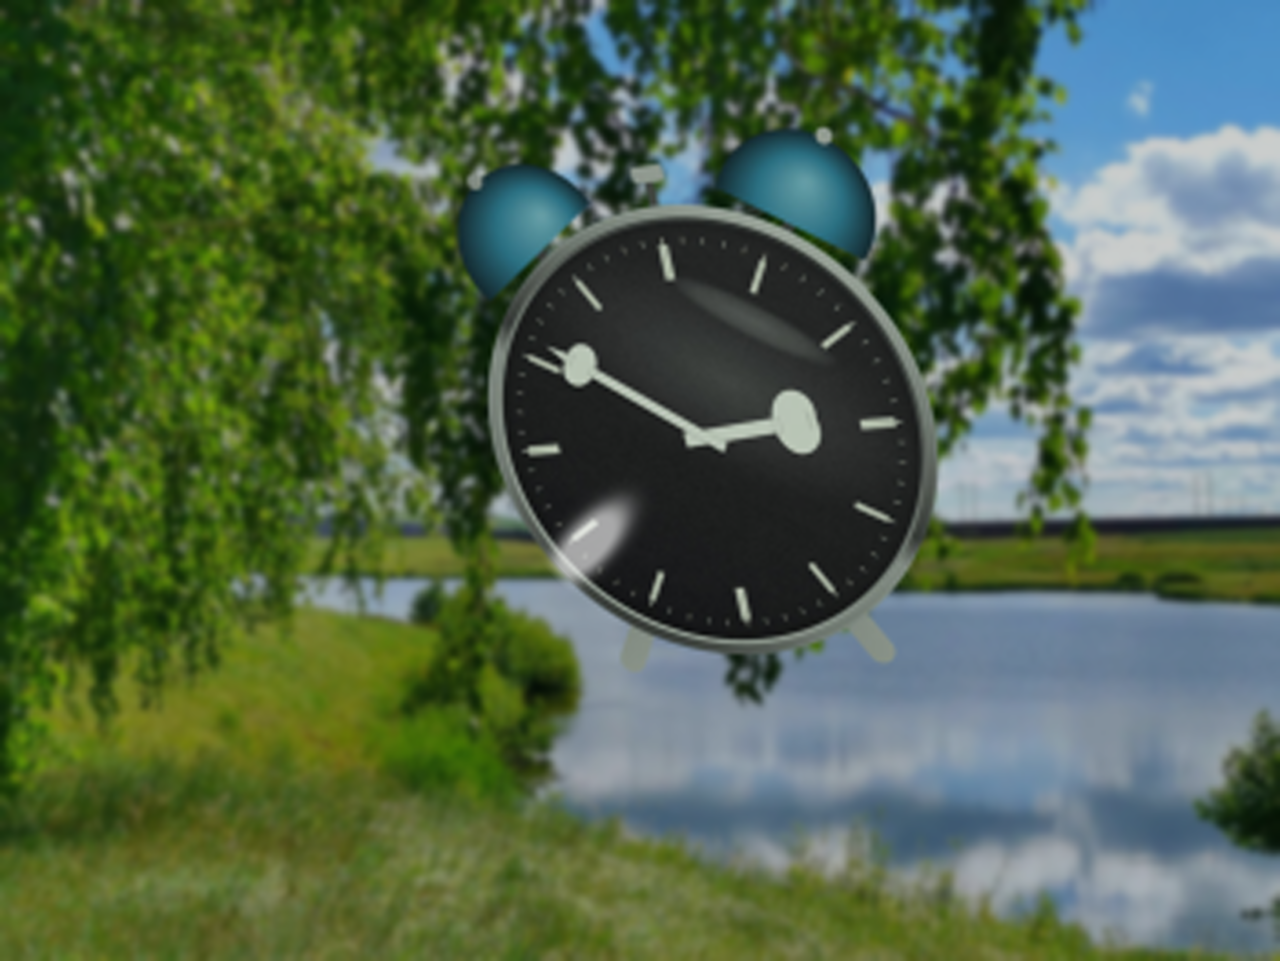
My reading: 2:51
